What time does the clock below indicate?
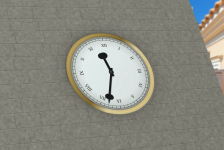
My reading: 11:33
